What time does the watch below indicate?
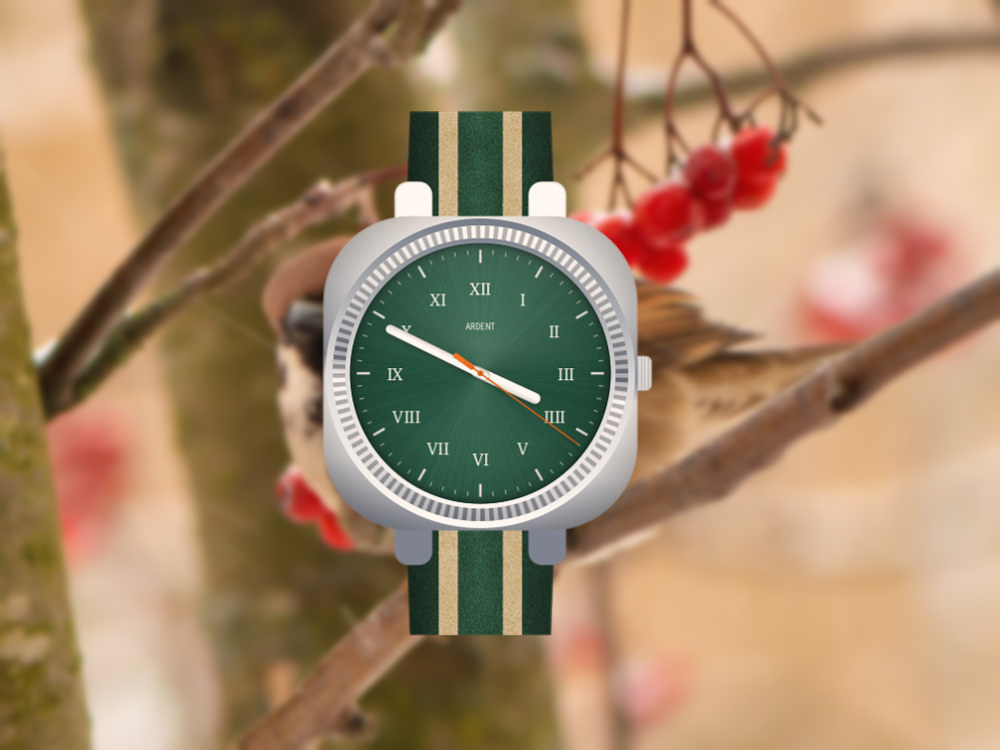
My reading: 3:49:21
